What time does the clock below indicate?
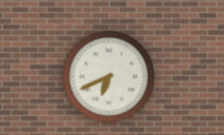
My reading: 6:41
